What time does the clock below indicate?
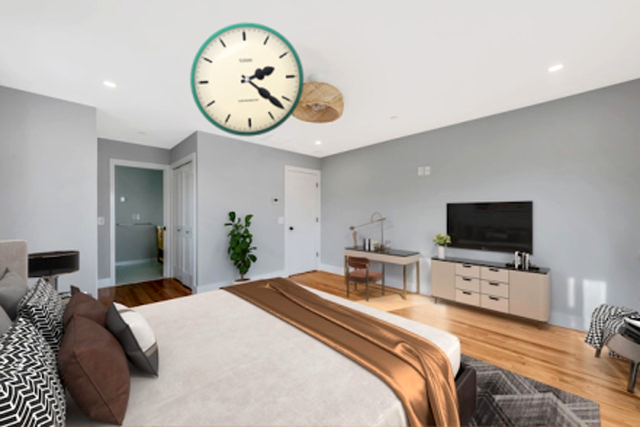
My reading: 2:22
